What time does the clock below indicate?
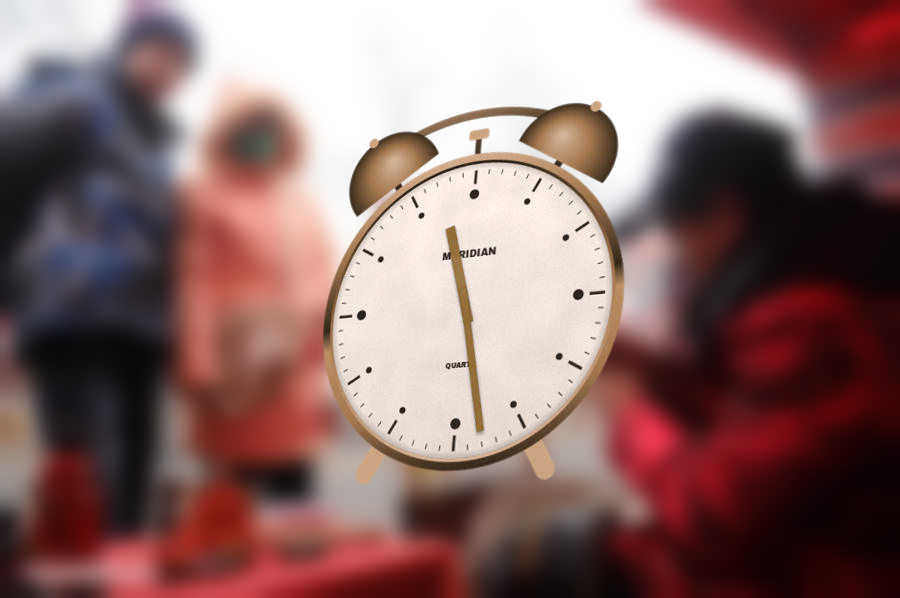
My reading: 11:28
